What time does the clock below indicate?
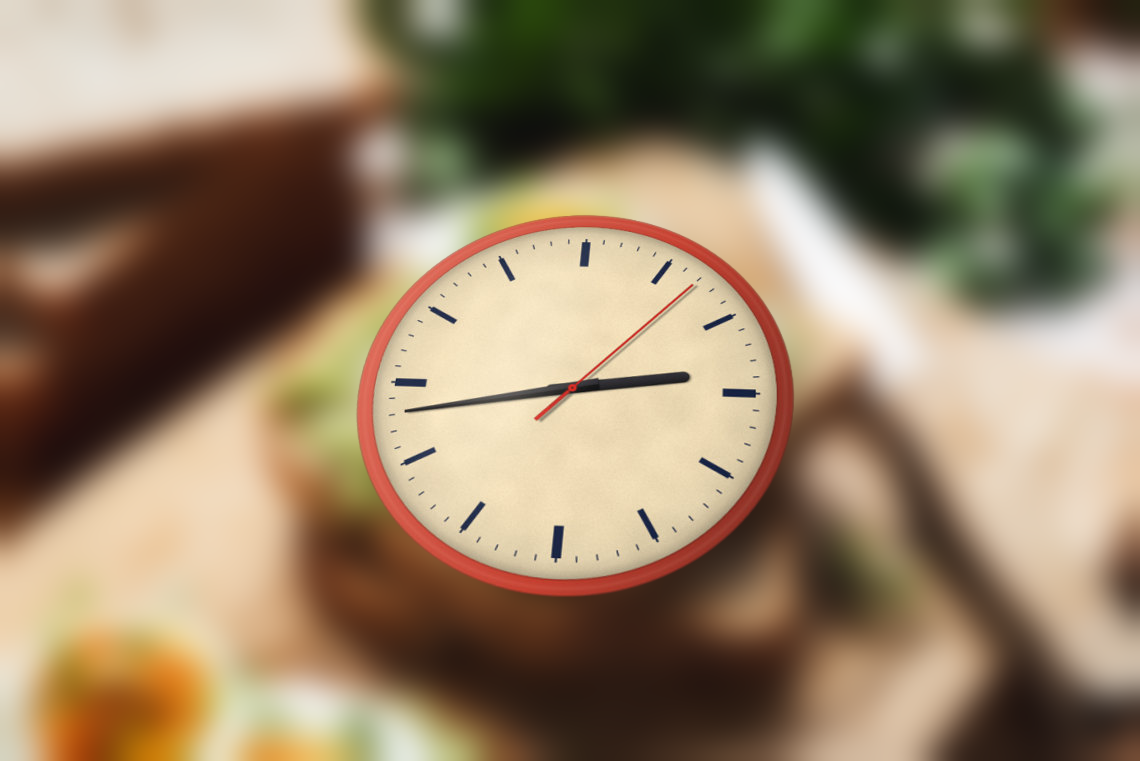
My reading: 2:43:07
